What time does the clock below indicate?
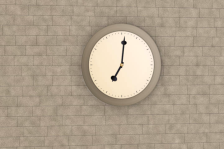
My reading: 7:01
